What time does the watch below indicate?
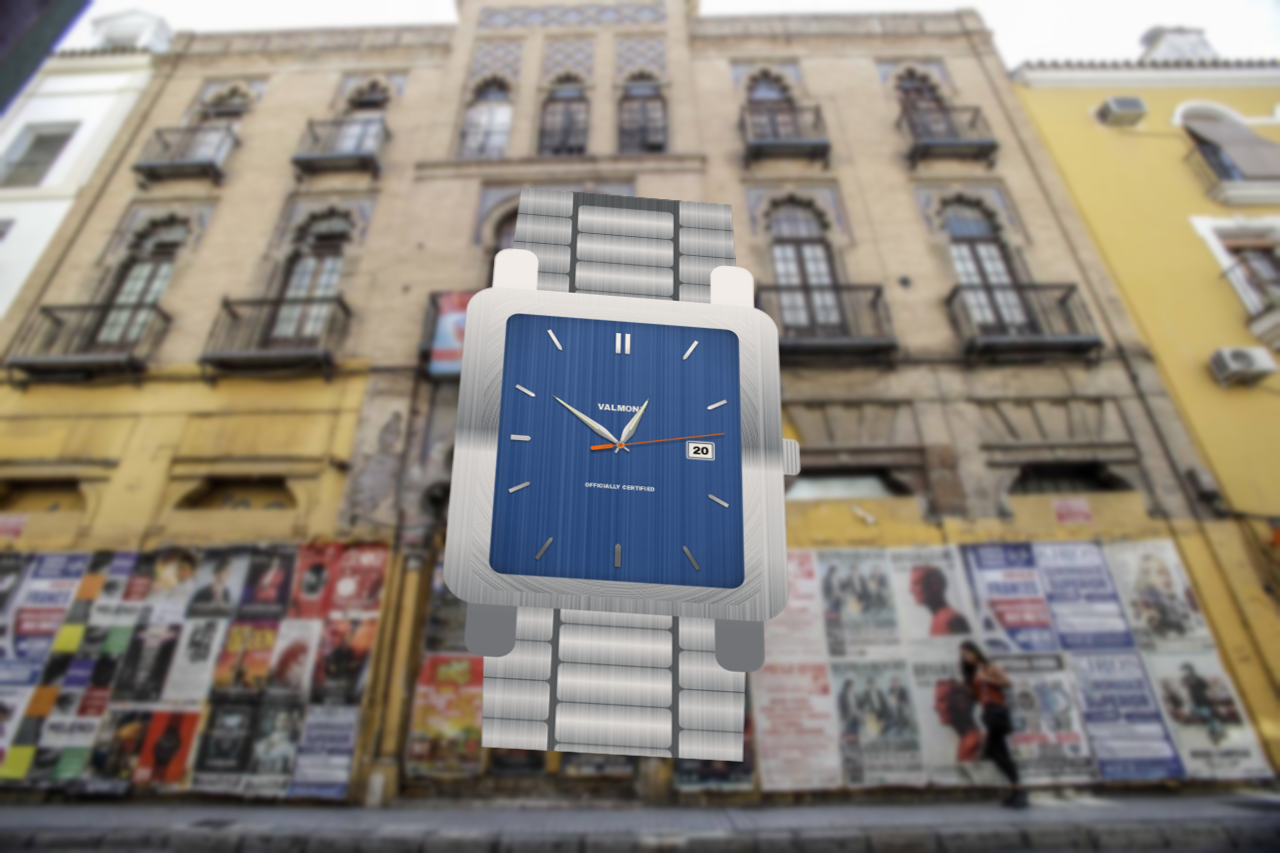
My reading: 12:51:13
